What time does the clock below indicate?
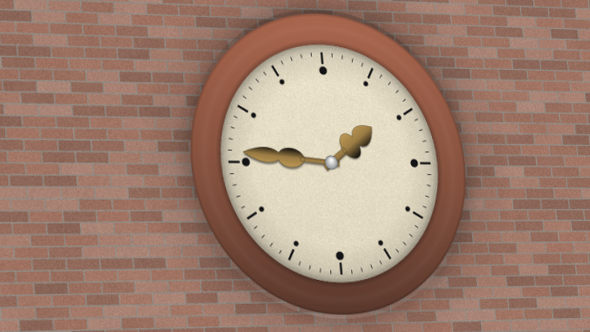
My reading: 1:46
